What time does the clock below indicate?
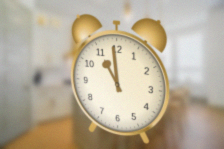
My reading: 10:59
